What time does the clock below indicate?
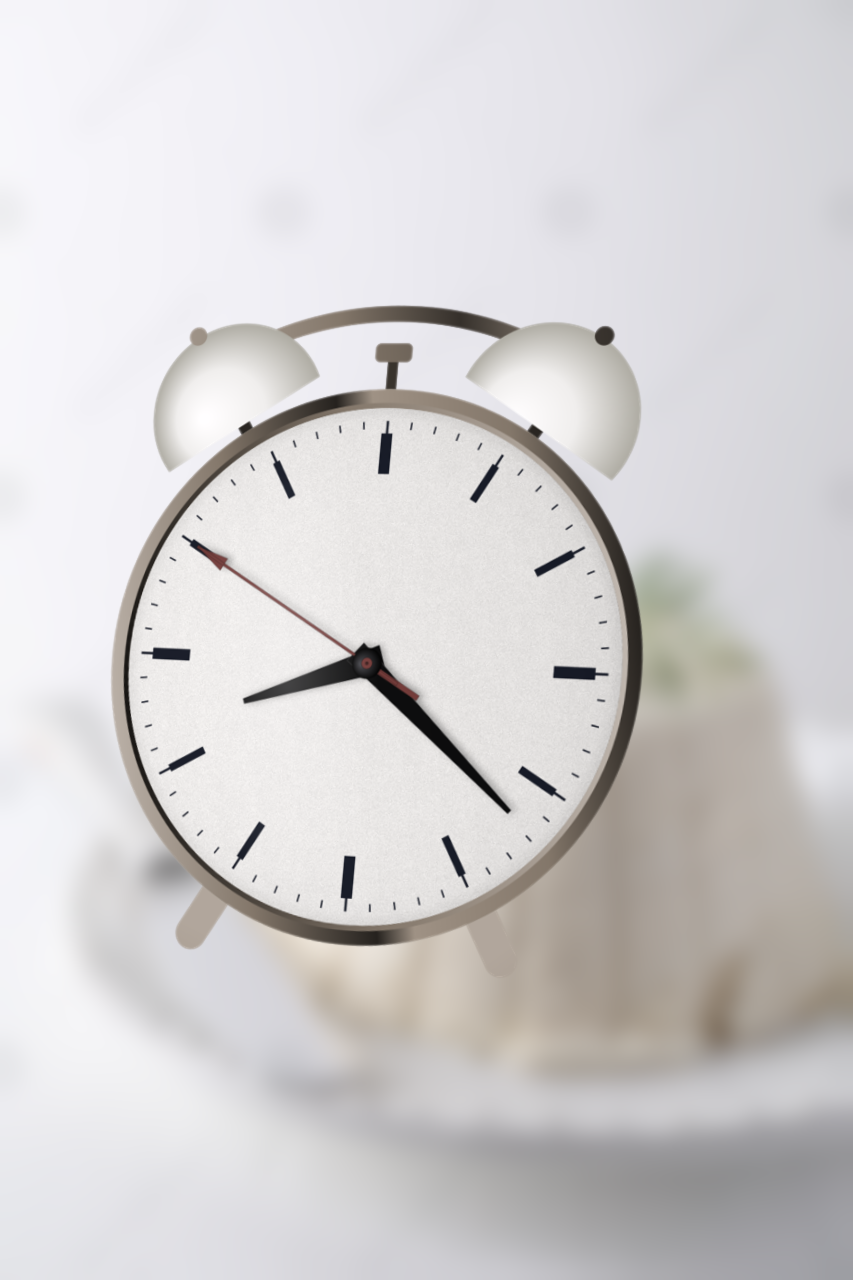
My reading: 8:21:50
